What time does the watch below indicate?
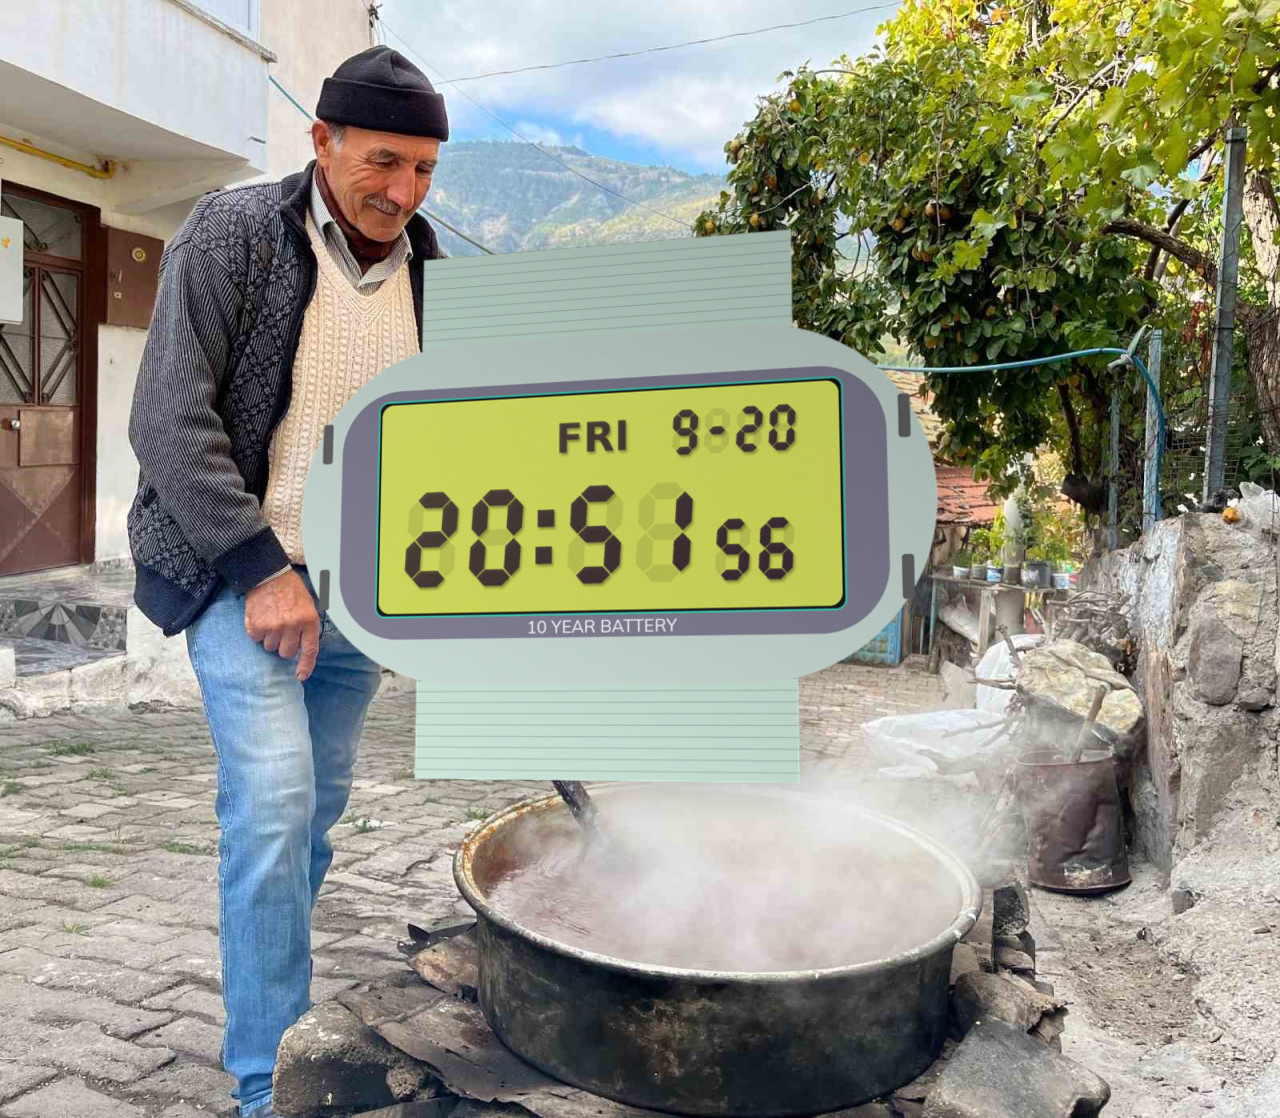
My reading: 20:51:56
